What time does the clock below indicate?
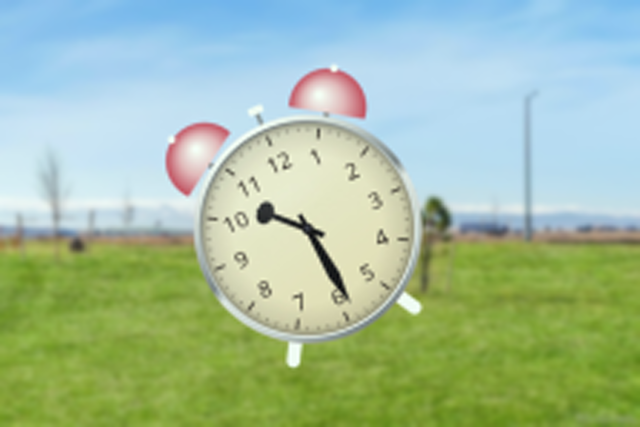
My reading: 10:29
